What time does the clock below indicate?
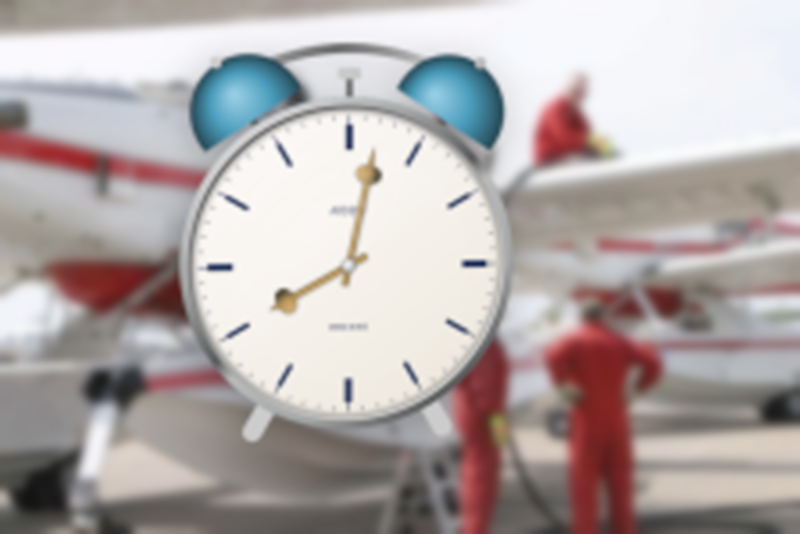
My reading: 8:02
